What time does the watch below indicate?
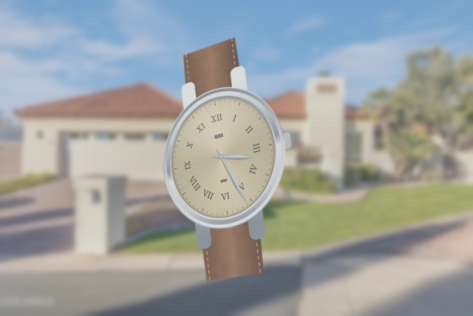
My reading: 3:26
